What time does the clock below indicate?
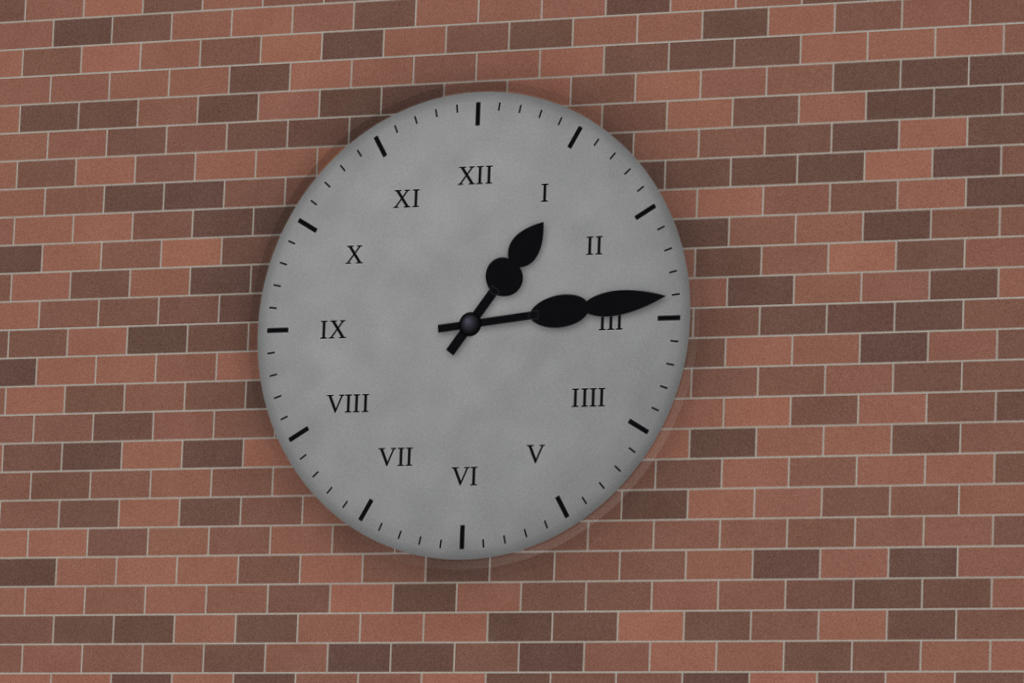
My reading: 1:14
